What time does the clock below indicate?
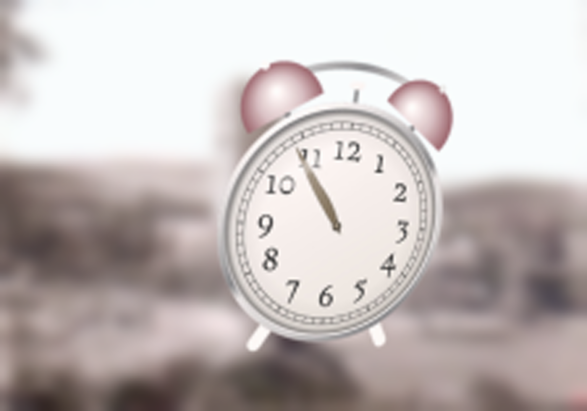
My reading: 10:54
